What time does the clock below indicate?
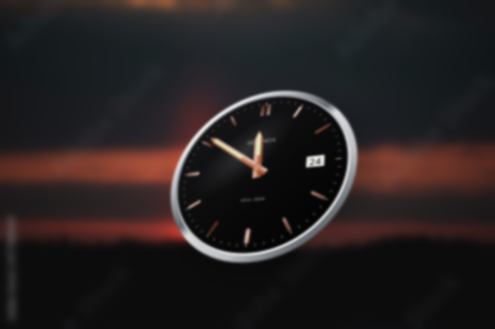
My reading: 11:51
